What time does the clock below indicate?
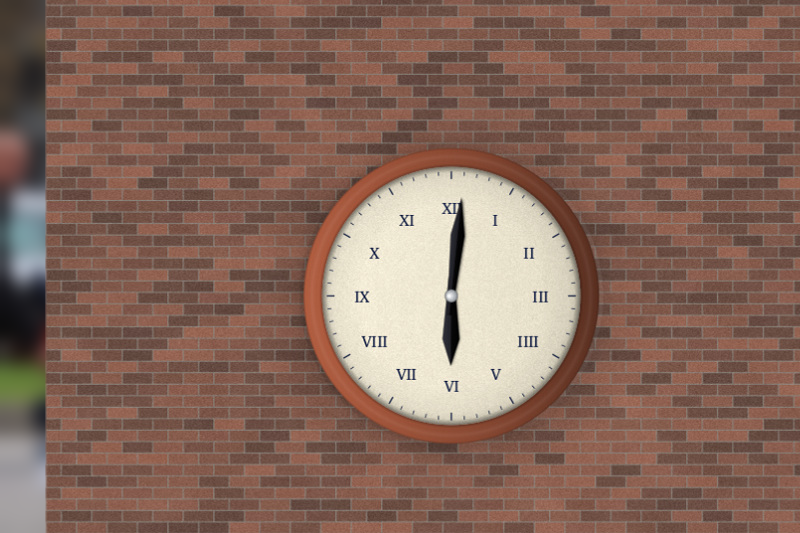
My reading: 6:01
